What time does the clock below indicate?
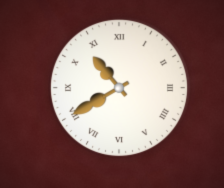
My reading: 10:40
